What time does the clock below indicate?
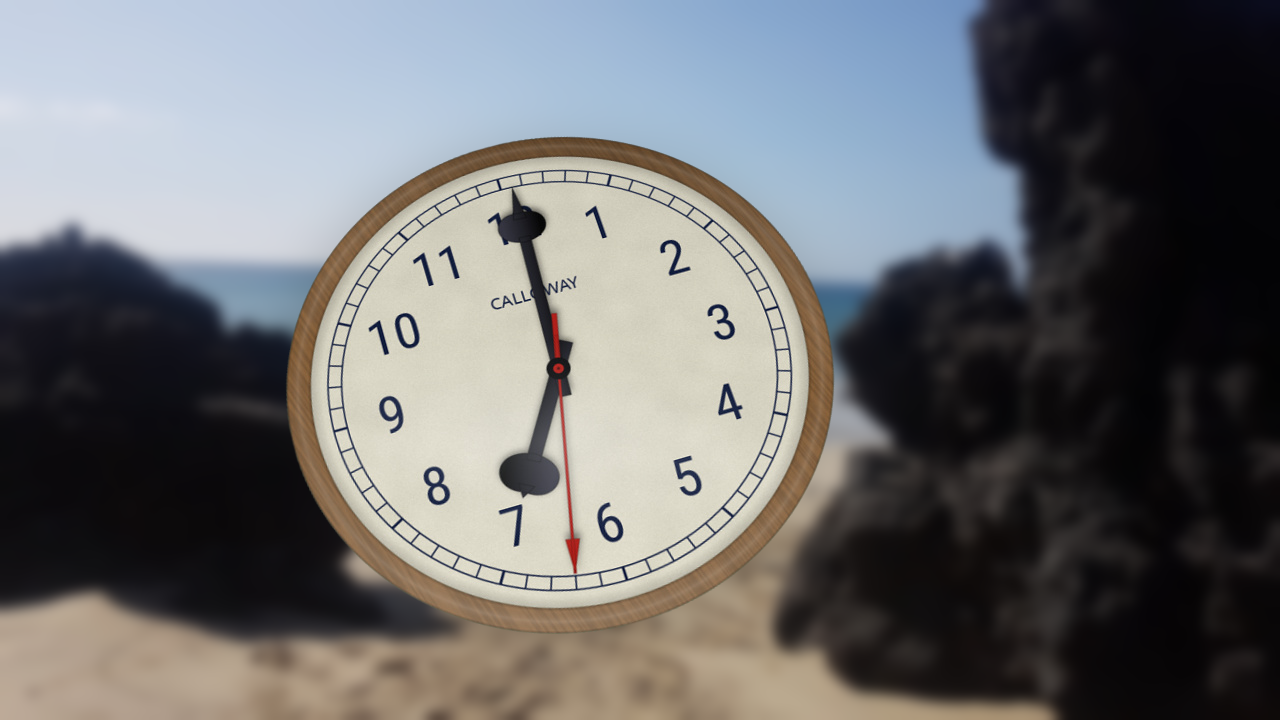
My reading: 7:00:32
